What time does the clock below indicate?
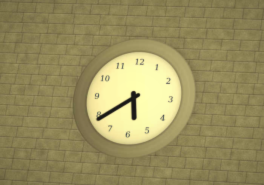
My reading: 5:39
